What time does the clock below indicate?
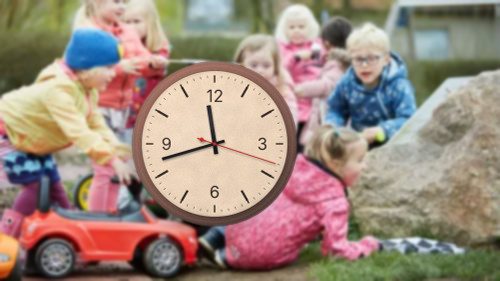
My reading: 11:42:18
